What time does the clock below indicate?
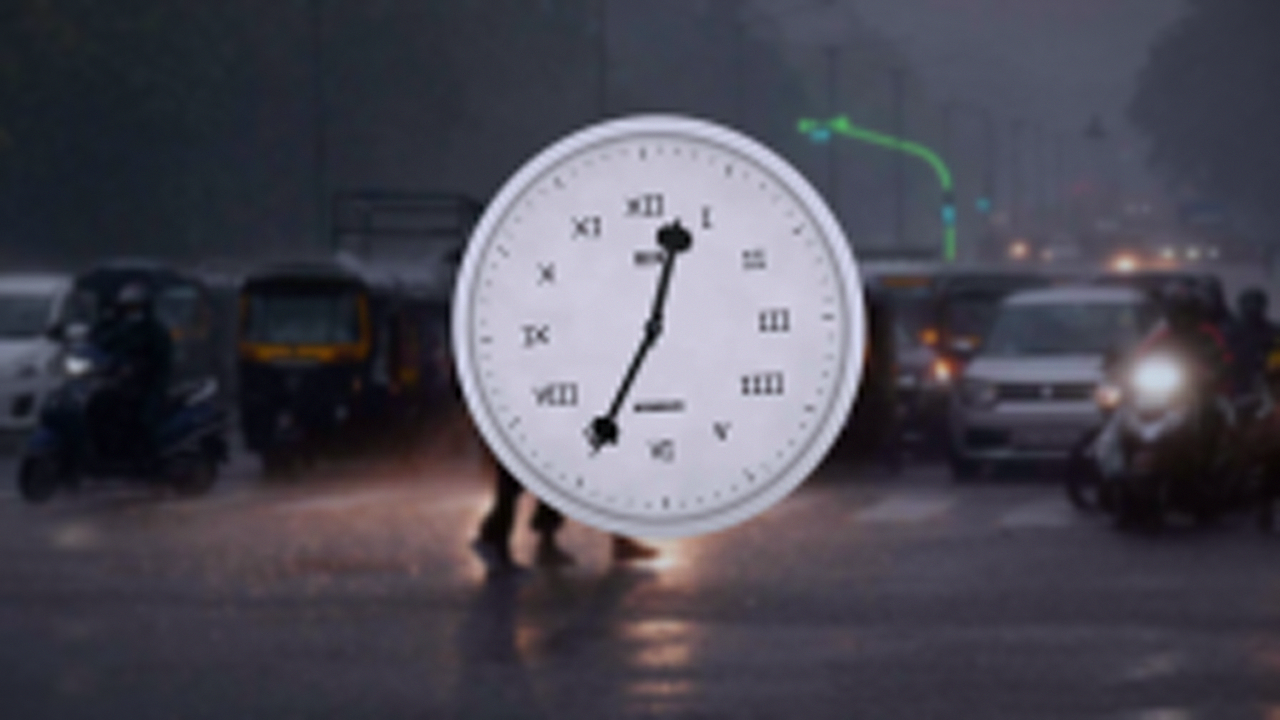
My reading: 12:35
